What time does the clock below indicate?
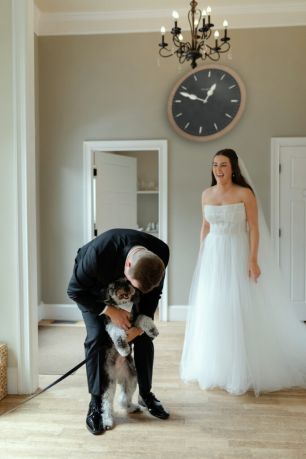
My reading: 12:48
